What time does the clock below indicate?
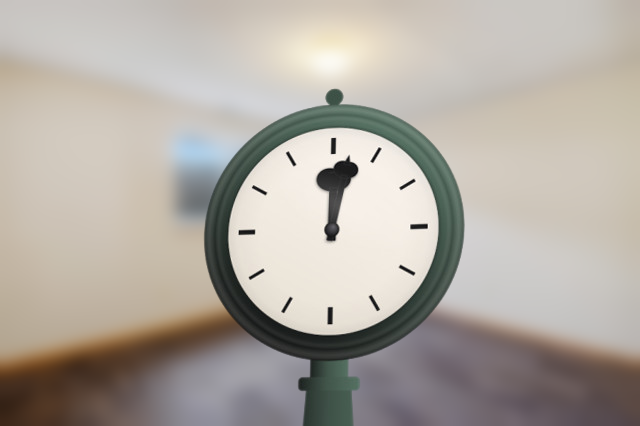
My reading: 12:02
